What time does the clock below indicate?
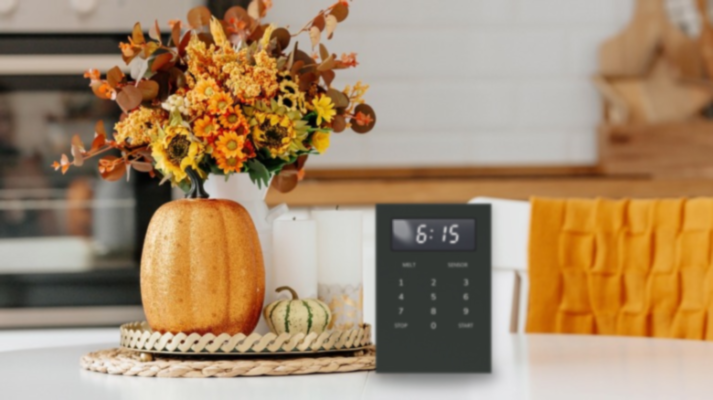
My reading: 6:15
